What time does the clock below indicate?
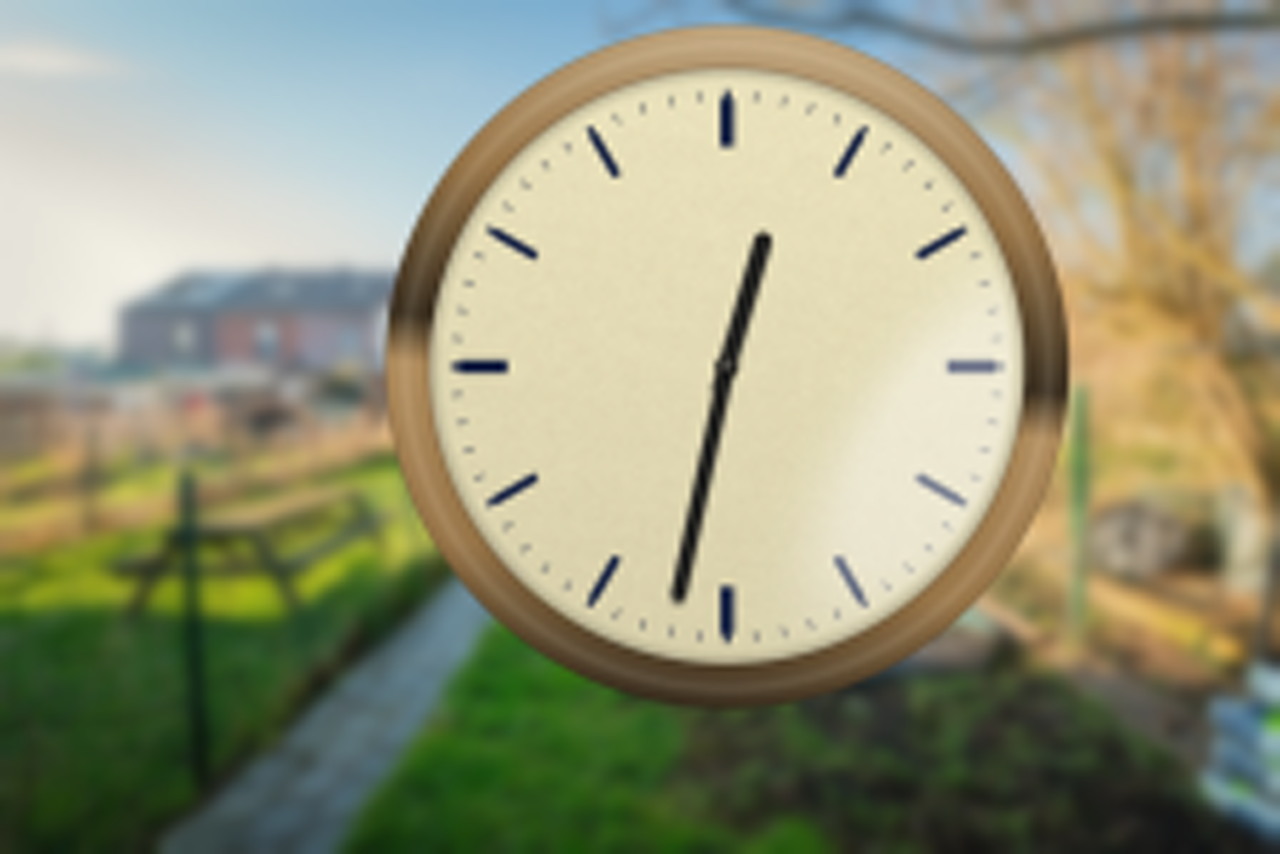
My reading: 12:32
